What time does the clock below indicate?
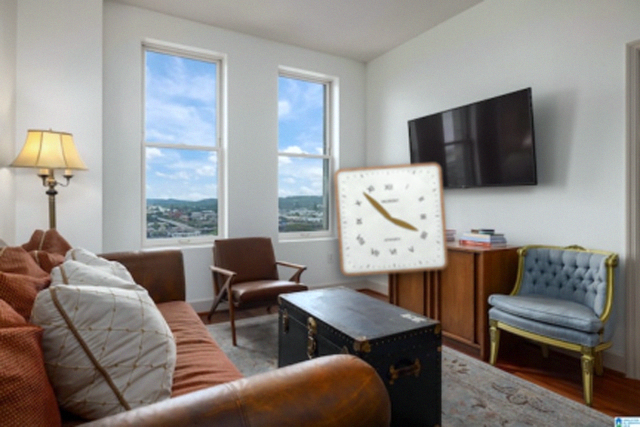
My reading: 3:53
